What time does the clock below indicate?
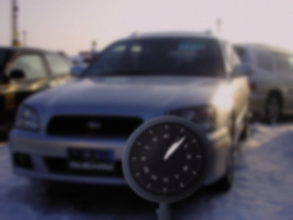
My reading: 1:07
